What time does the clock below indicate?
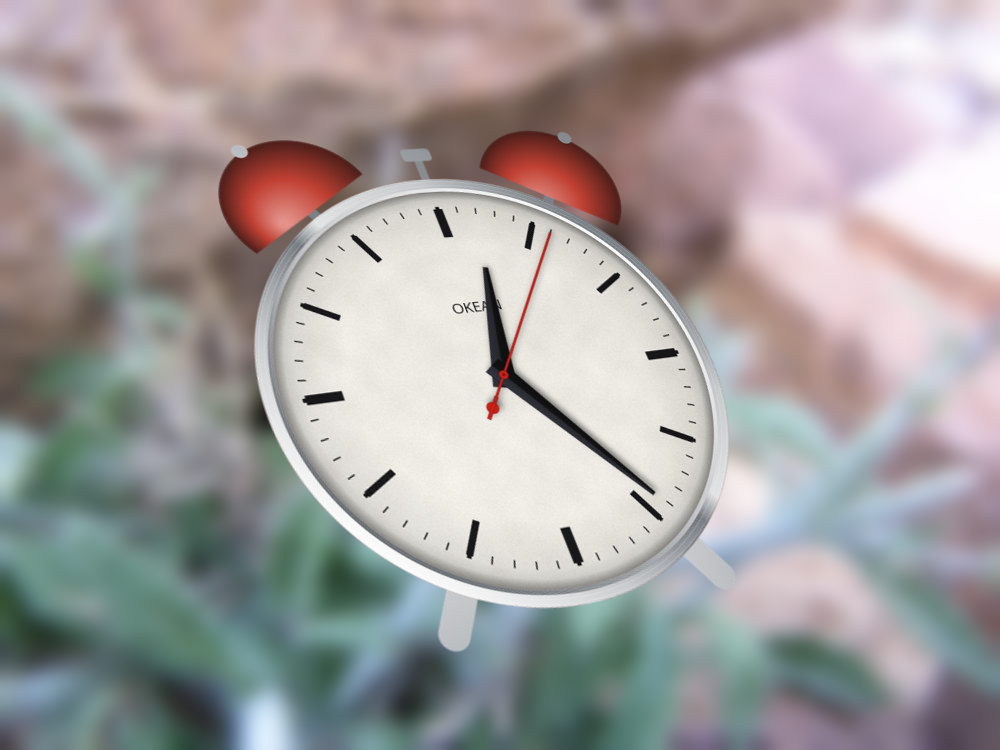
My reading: 12:24:06
